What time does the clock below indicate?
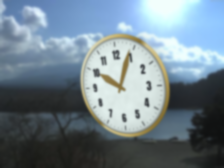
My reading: 10:04
